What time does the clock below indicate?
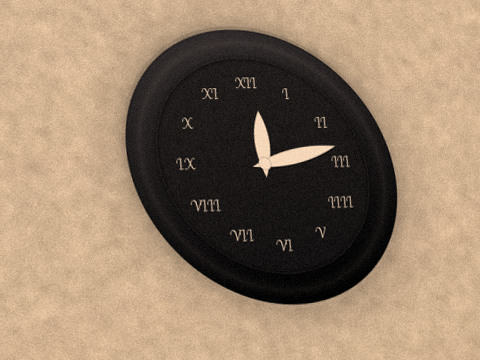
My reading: 12:13
